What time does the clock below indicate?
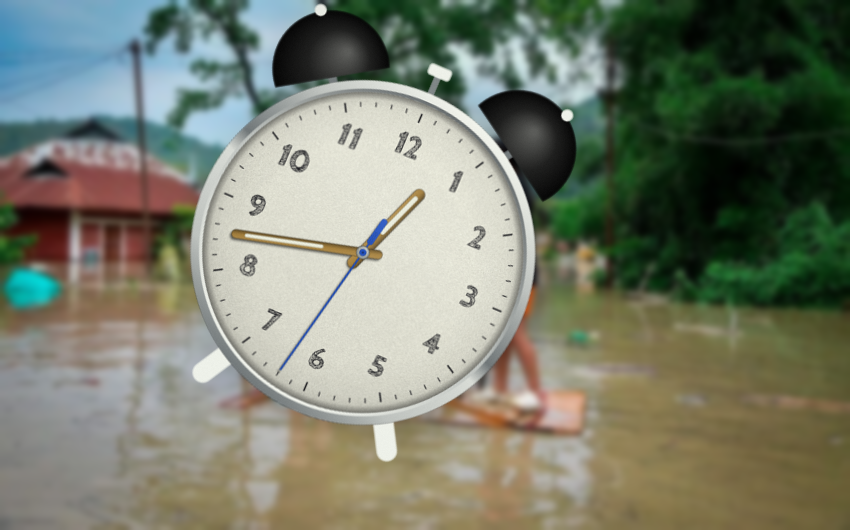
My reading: 12:42:32
